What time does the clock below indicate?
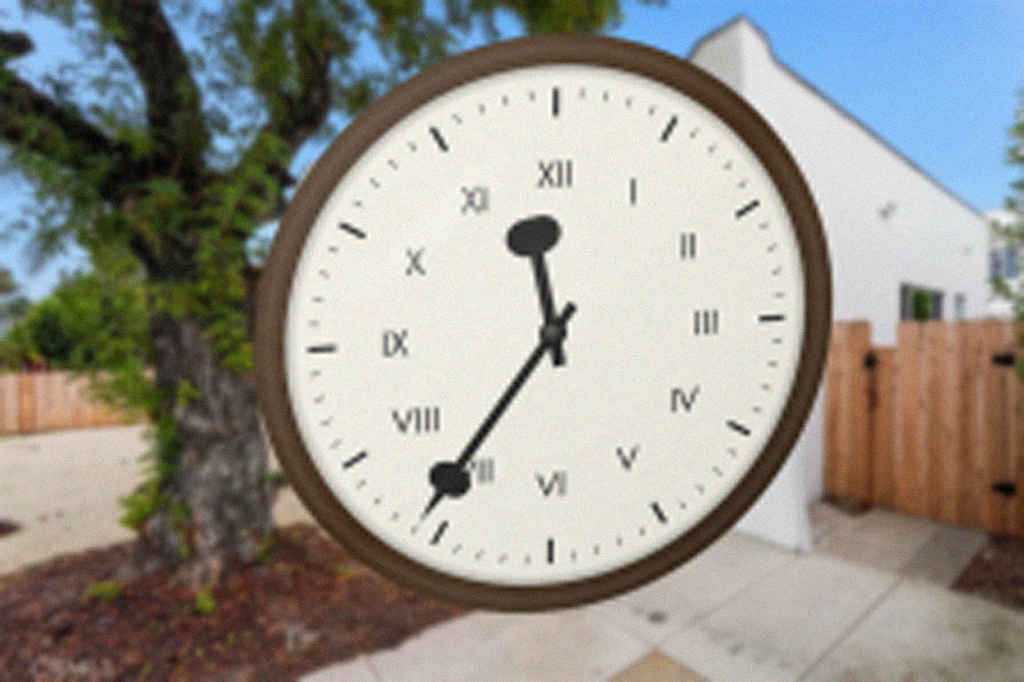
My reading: 11:36
